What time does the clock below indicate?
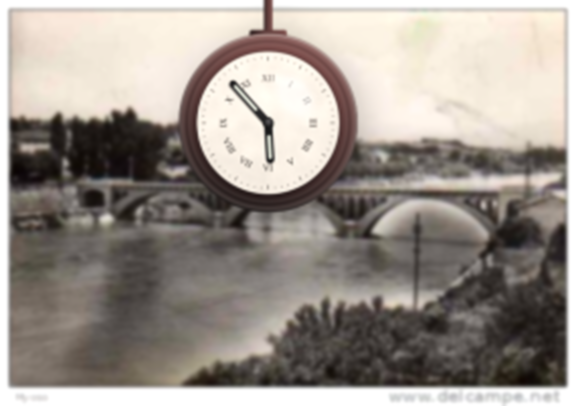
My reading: 5:53
